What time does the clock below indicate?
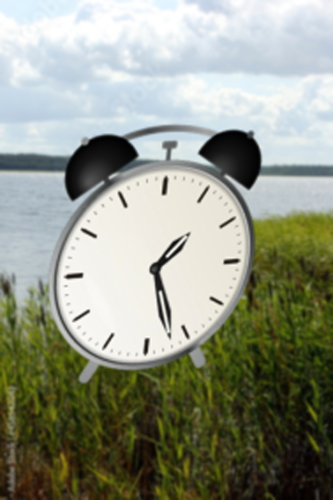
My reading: 1:27
